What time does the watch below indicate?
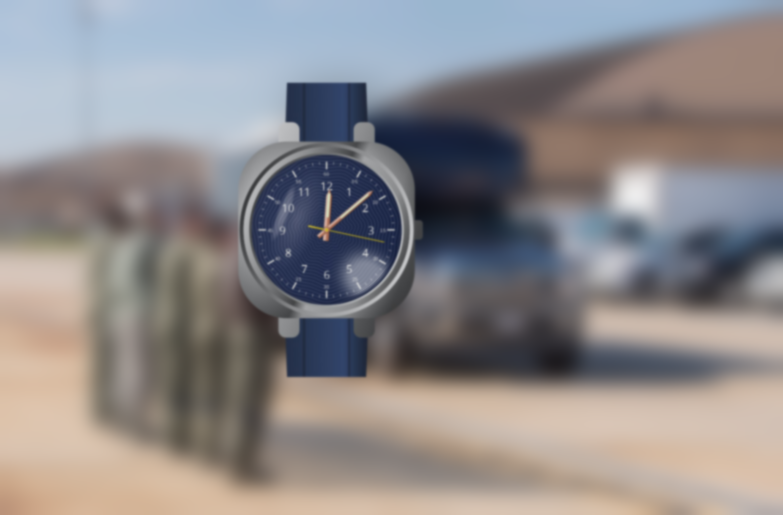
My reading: 12:08:17
